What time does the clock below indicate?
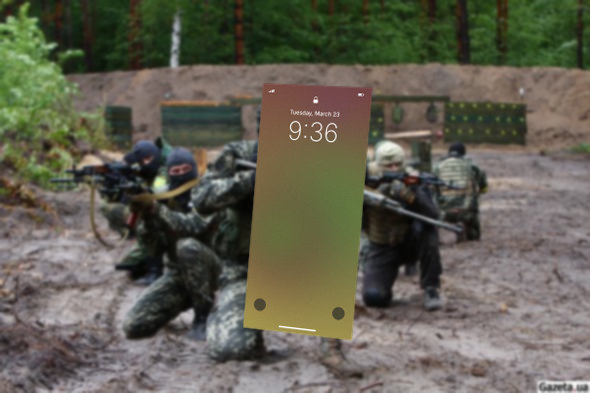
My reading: 9:36
